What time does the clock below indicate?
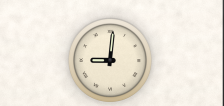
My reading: 9:01
